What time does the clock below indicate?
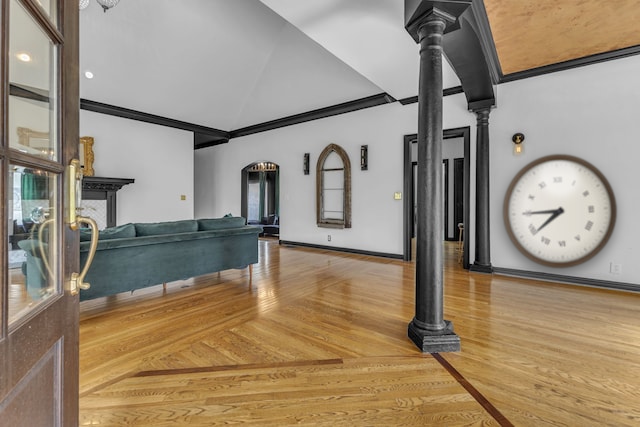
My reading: 7:45
